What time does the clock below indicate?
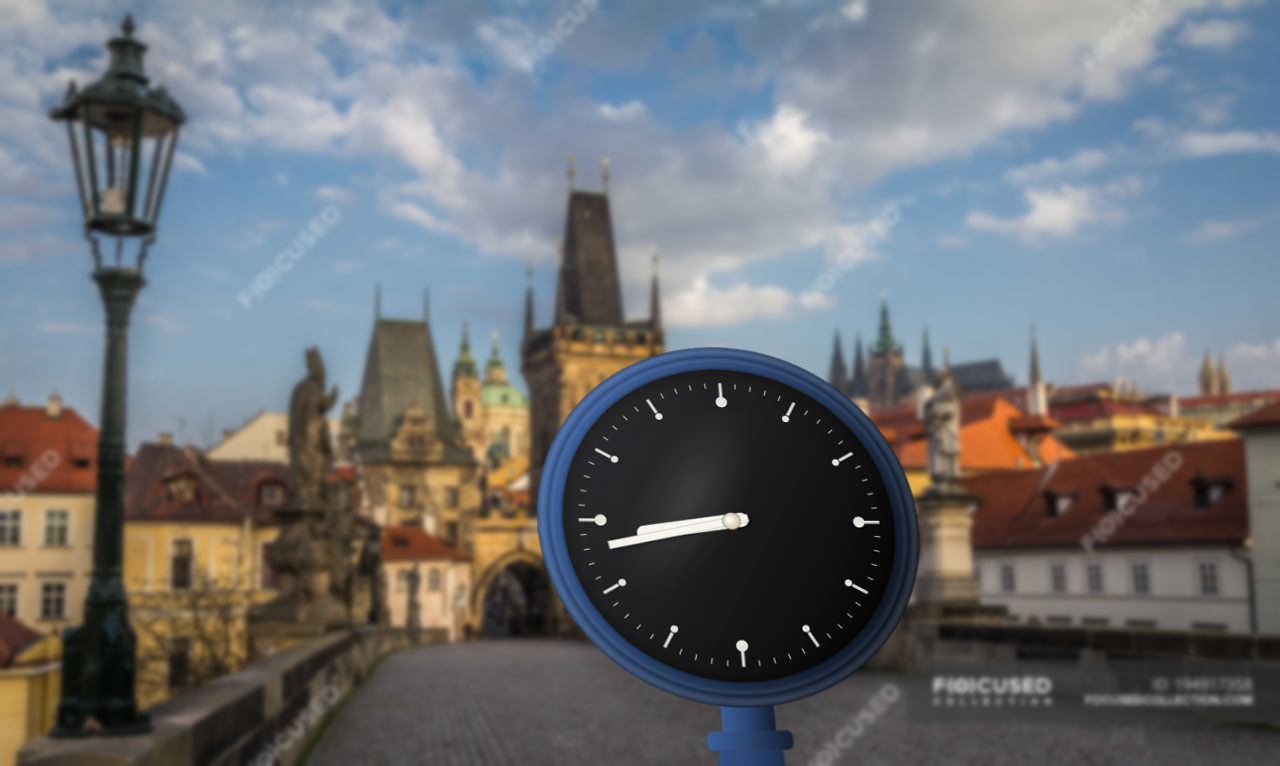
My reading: 8:43
